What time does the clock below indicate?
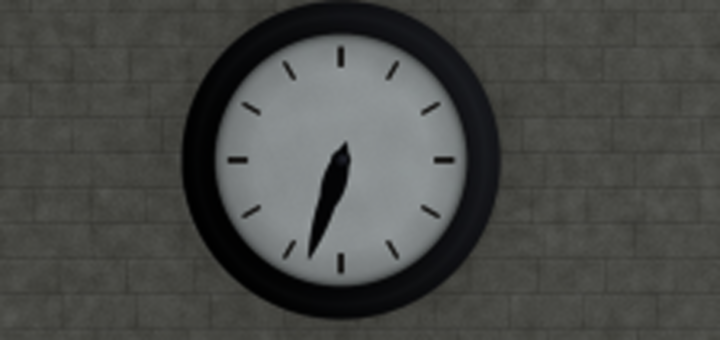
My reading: 6:33
